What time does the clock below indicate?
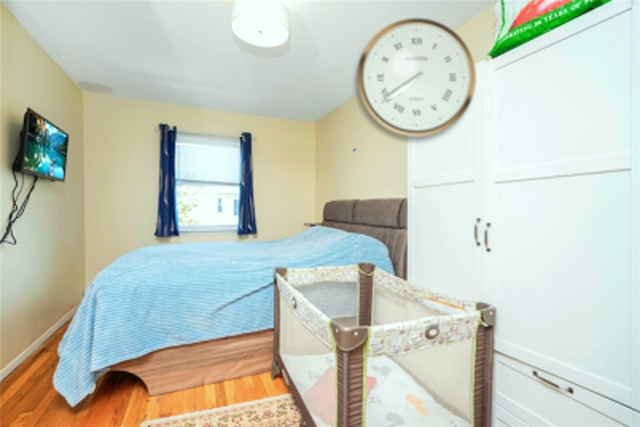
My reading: 7:39
